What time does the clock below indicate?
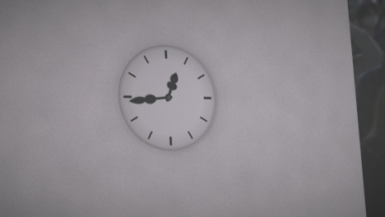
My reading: 12:44
